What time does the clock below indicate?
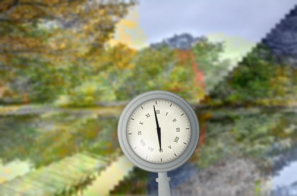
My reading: 5:59
